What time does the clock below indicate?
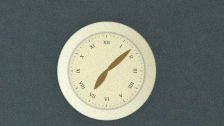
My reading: 7:08
